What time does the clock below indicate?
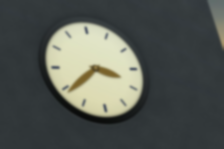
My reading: 3:39
